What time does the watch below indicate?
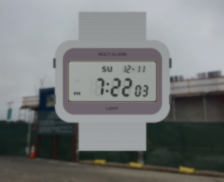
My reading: 7:22:03
